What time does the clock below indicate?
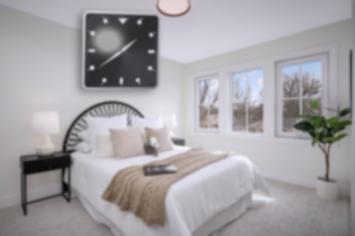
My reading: 1:39
